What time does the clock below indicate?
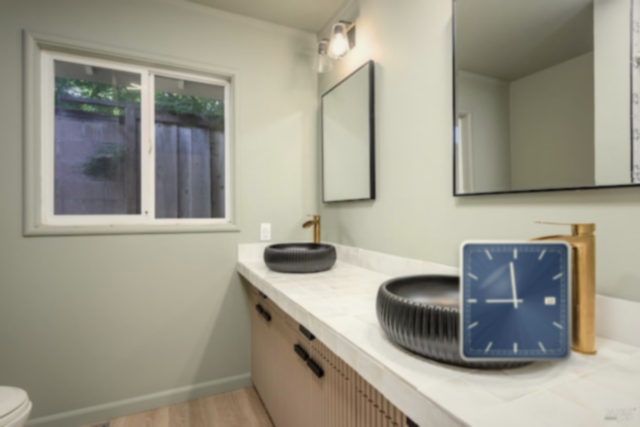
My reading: 8:59
